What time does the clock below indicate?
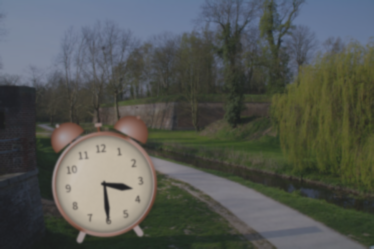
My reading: 3:30
